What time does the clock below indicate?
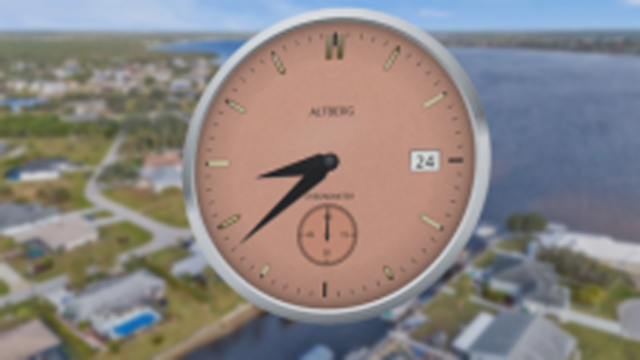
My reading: 8:38
